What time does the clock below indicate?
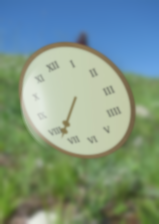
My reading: 7:38
